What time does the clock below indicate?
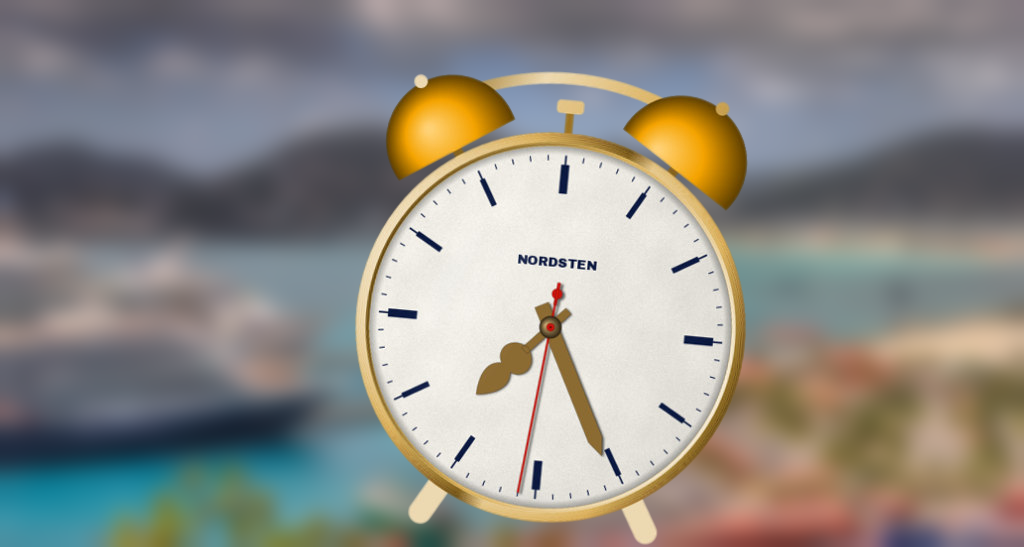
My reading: 7:25:31
